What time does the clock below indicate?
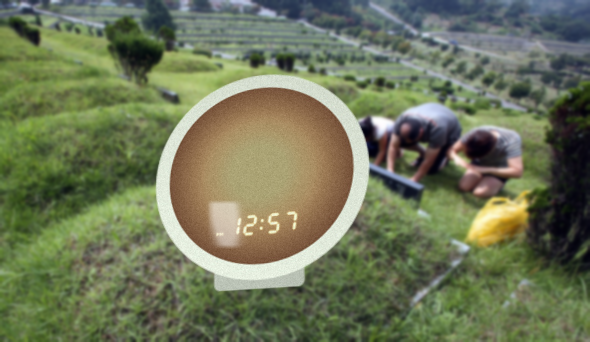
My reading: 12:57
